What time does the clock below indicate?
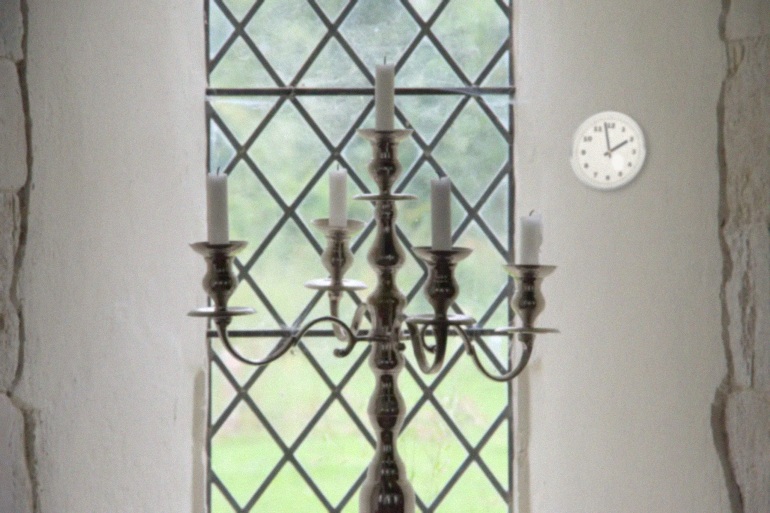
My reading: 1:58
